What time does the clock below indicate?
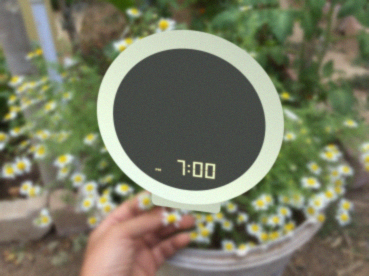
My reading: 7:00
